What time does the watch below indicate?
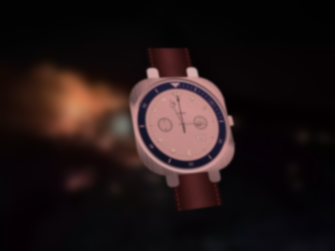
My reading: 2:57
